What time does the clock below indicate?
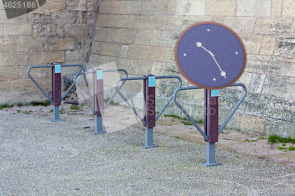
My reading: 10:26
